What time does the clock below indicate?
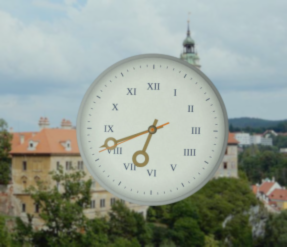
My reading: 6:41:41
